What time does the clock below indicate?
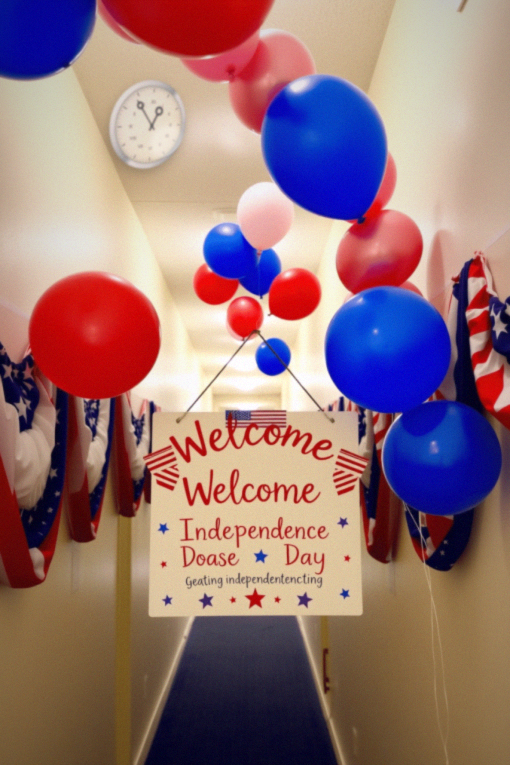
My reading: 12:54
